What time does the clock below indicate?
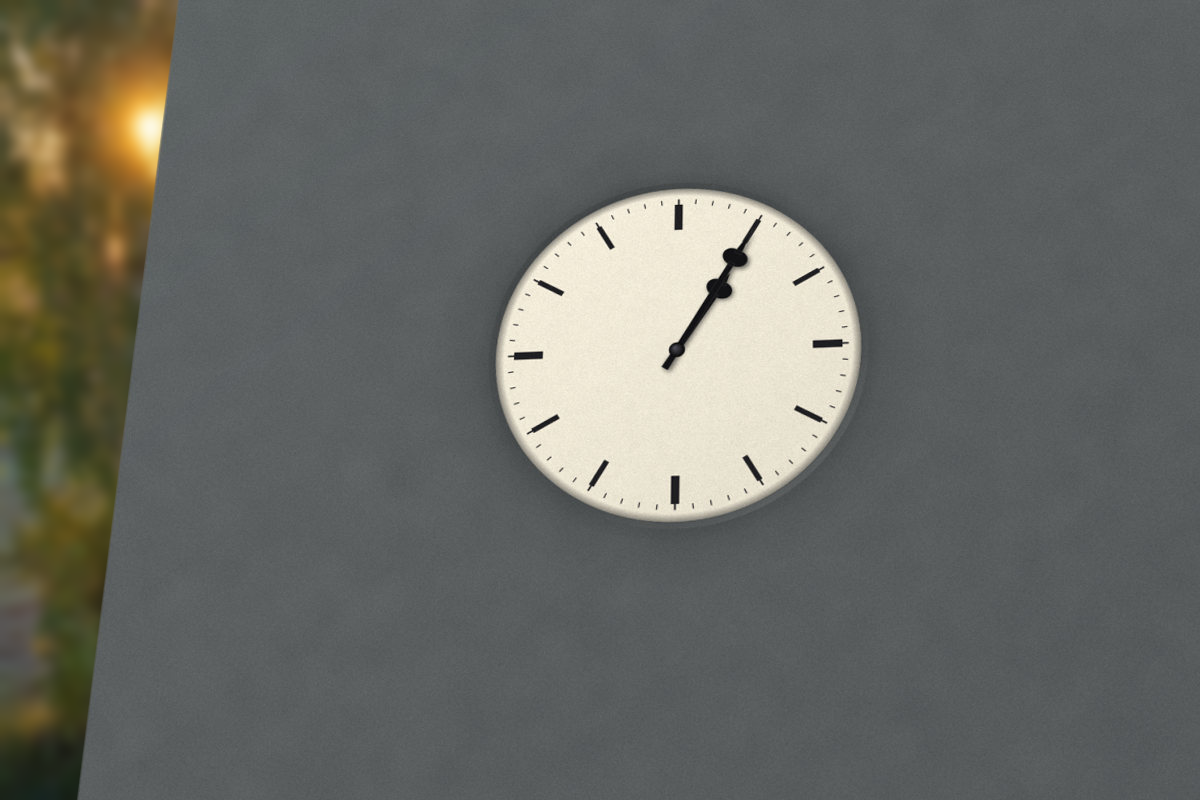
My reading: 1:05
